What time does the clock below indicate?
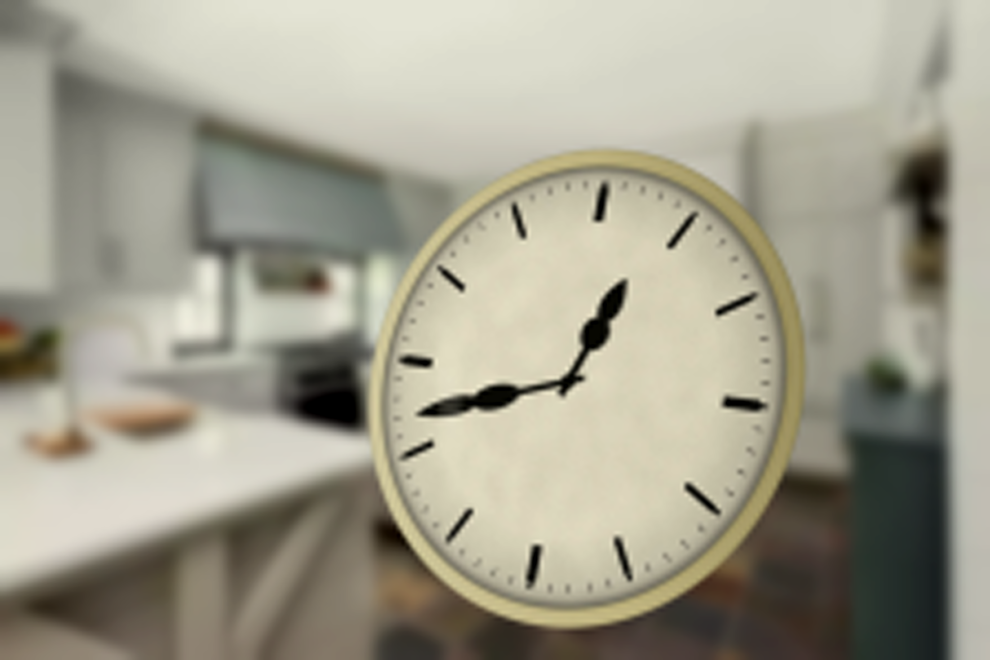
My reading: 12:42
